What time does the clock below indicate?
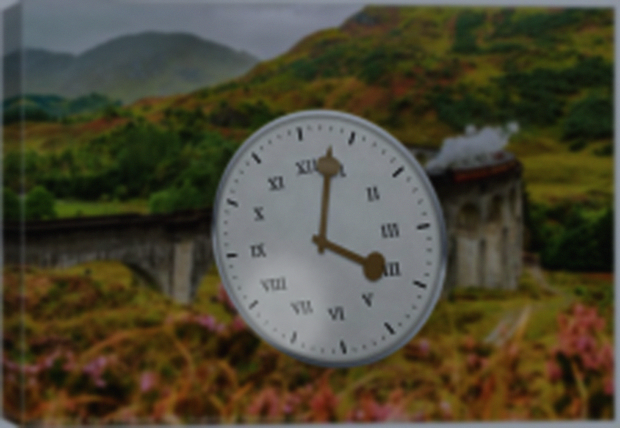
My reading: 4:03
